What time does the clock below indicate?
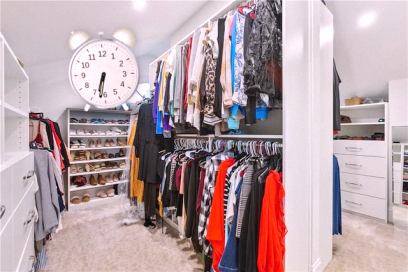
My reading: 6:32
